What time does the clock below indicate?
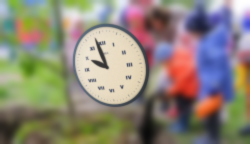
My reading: 9:58
